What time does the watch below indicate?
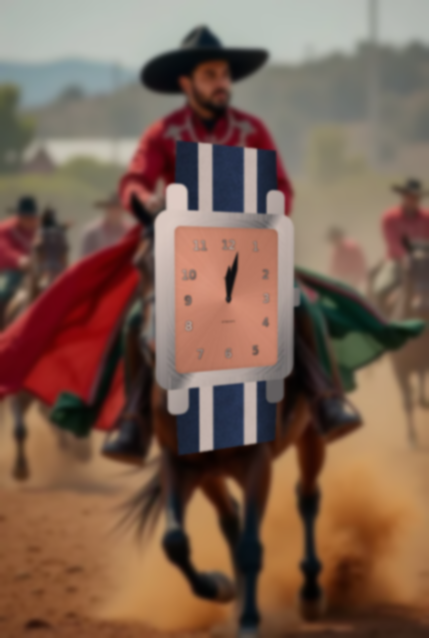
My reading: 12:02
